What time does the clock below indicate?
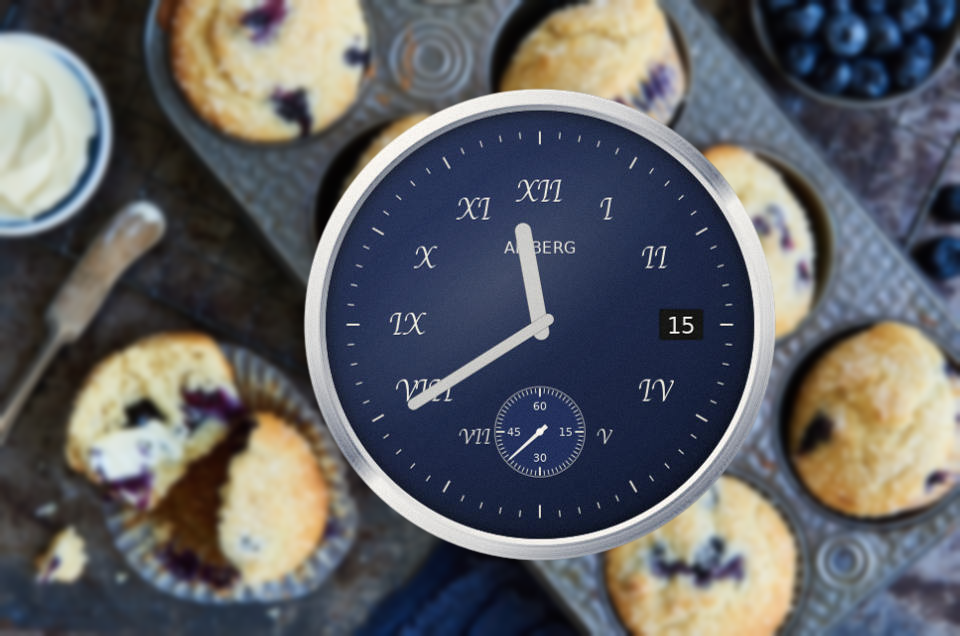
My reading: 11:39:38
